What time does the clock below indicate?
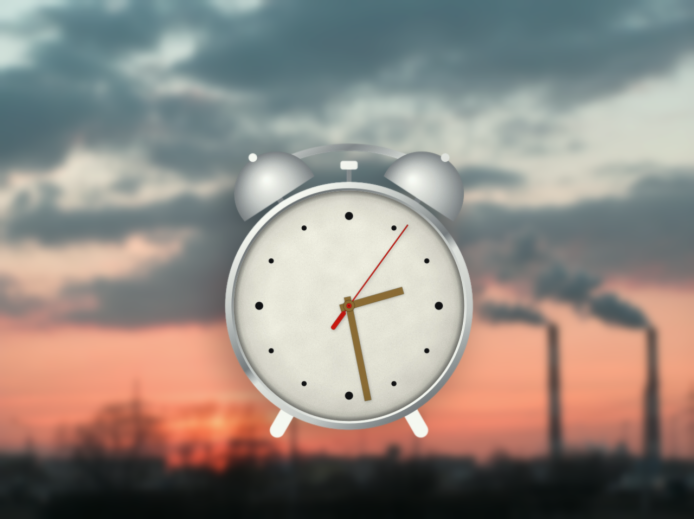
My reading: 2:28:06
